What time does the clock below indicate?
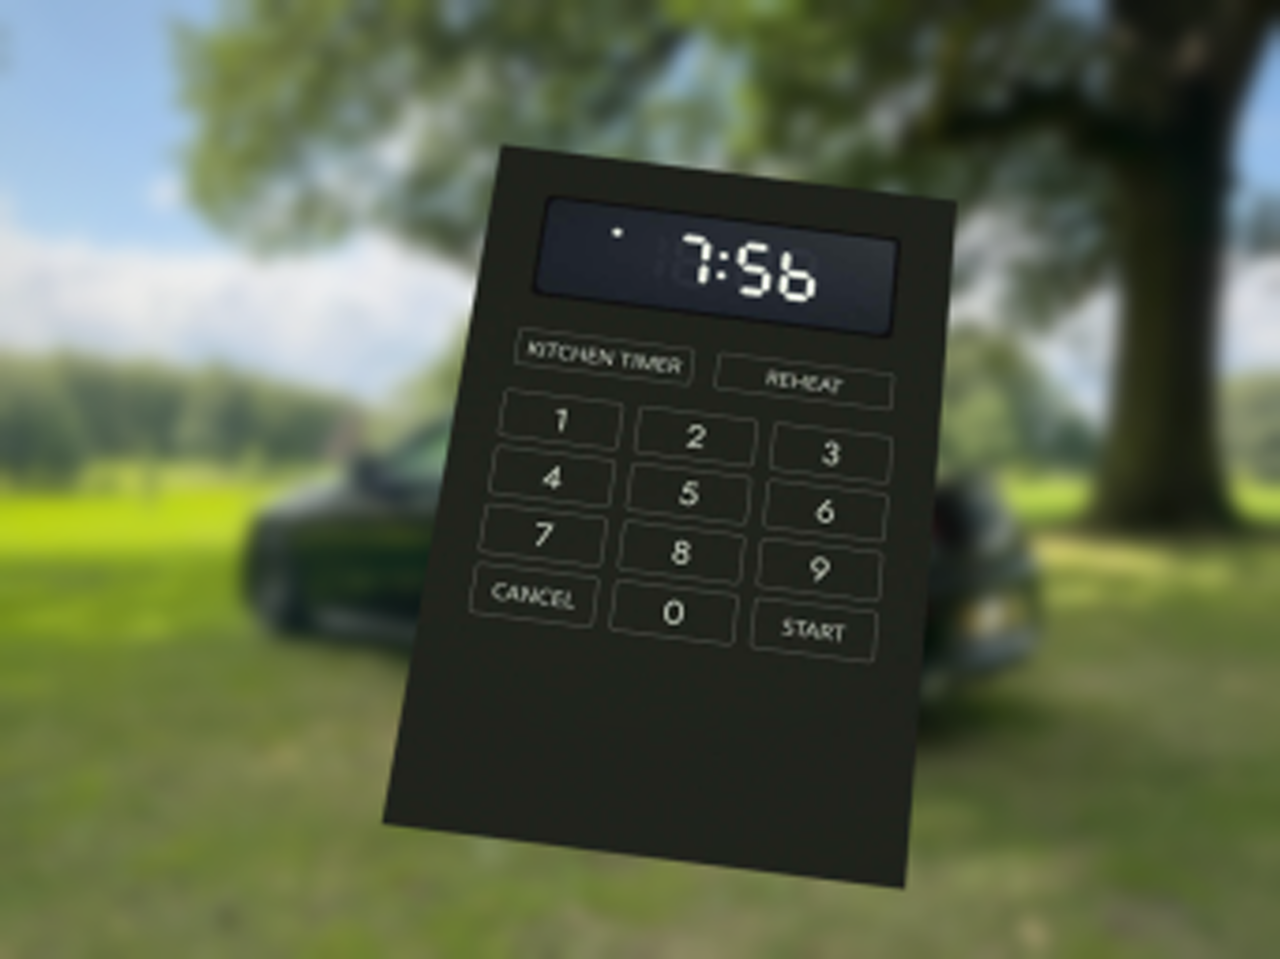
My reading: 7:56
